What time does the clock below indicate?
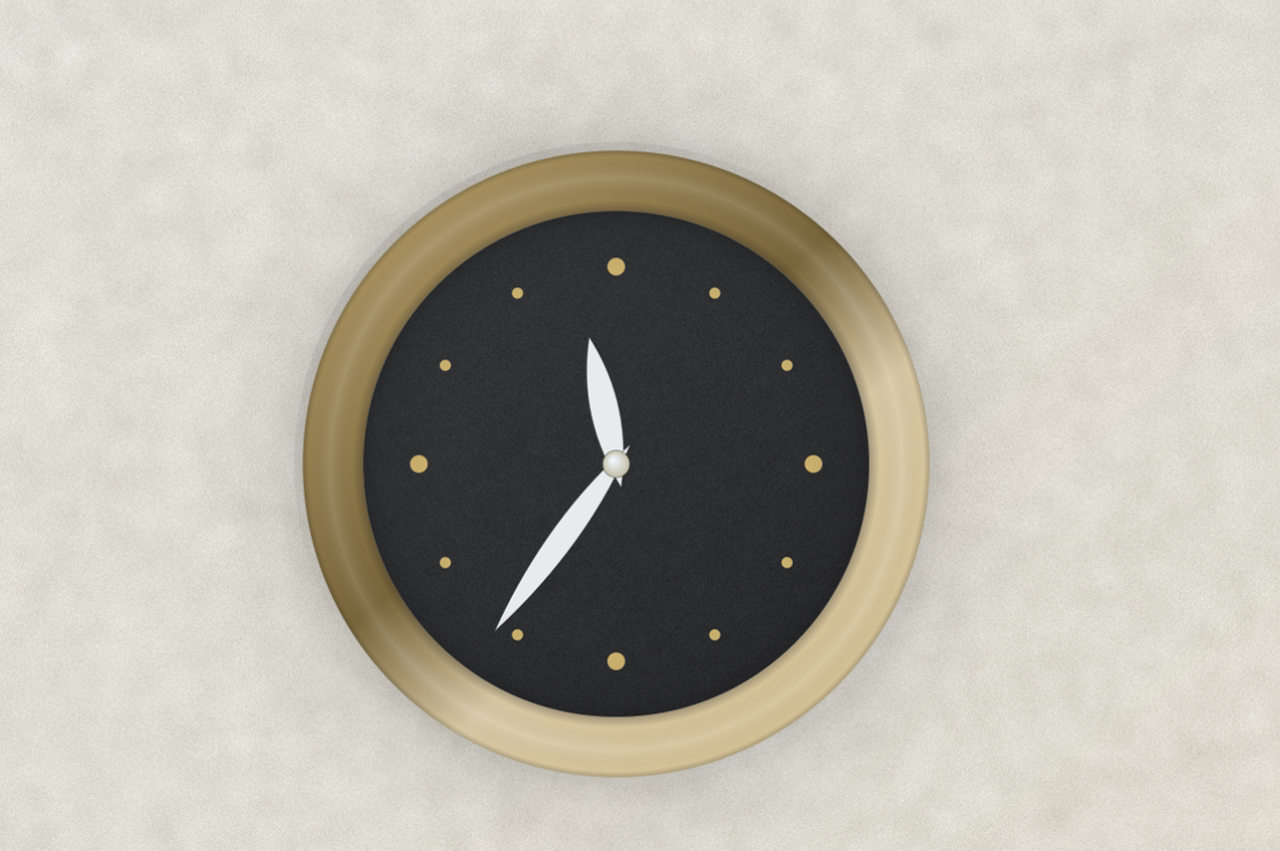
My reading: 11:36
